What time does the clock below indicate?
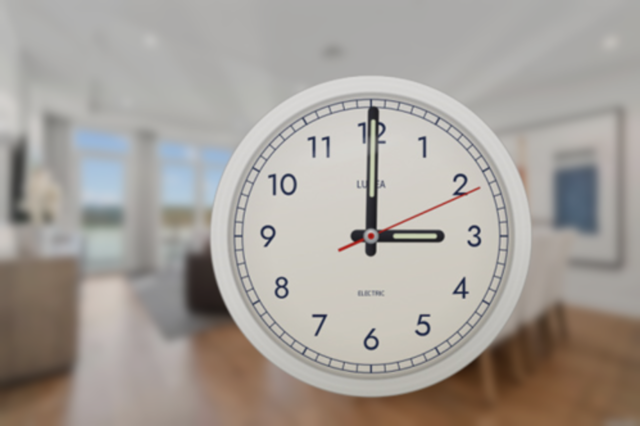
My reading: 3:00:11
